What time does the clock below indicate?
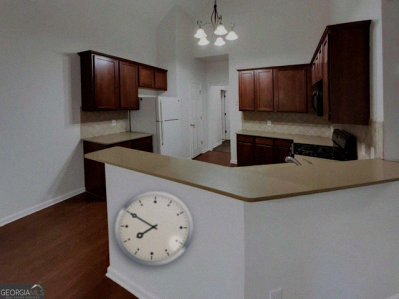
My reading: 7:50
